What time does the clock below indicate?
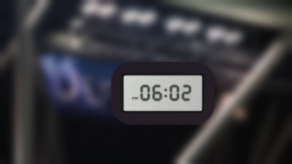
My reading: 6:02
